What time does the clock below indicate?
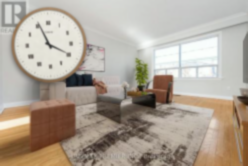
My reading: 3:56
